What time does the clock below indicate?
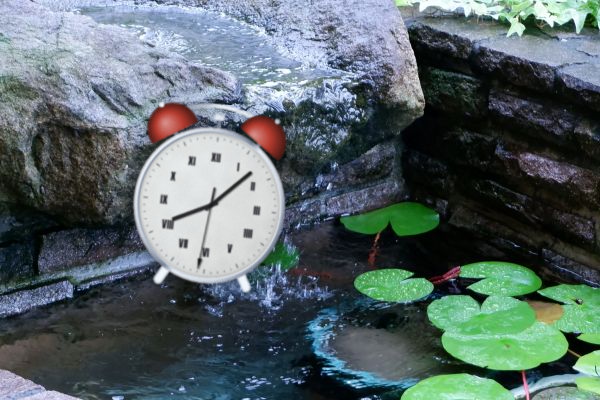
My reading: 8:07:31
